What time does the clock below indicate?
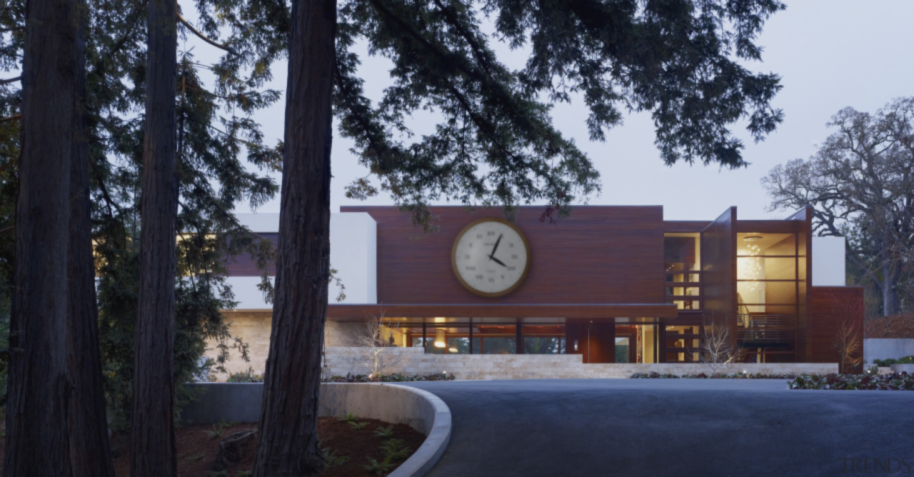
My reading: 4:04
